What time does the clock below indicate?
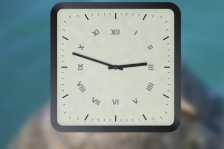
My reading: 2:48
